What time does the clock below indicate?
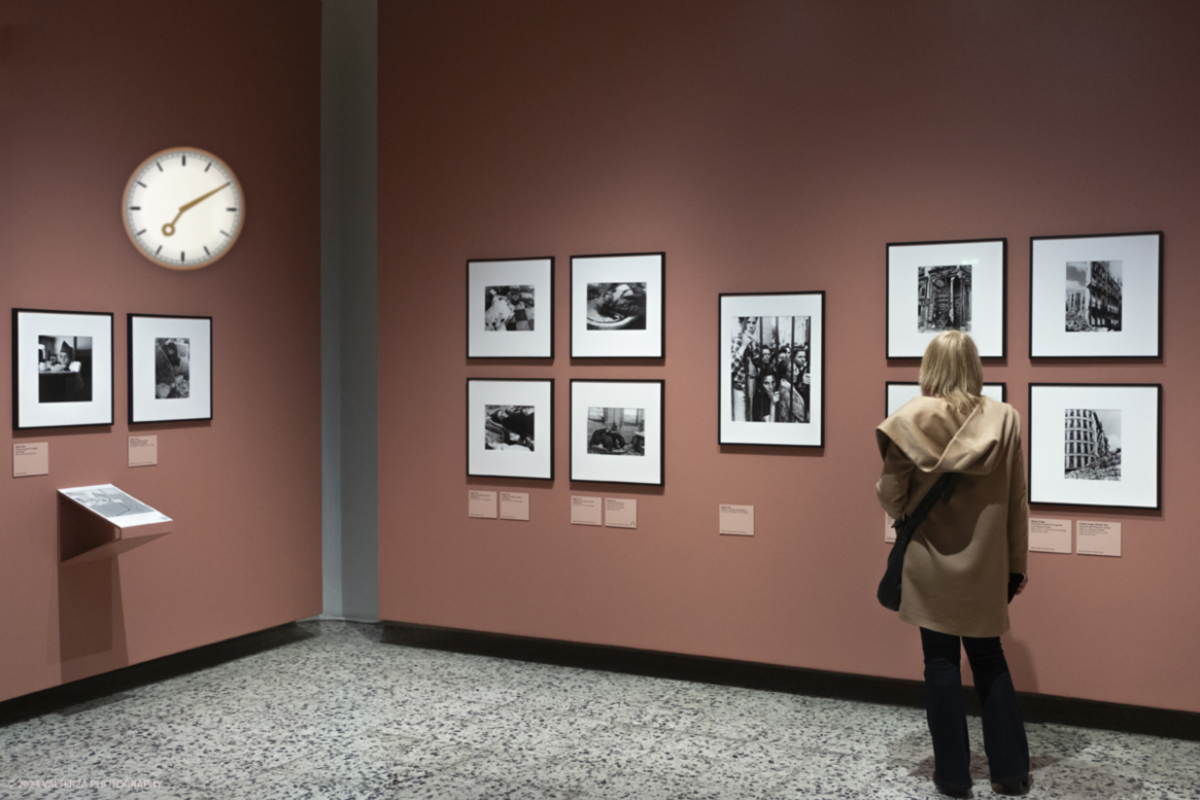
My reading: 7:10
